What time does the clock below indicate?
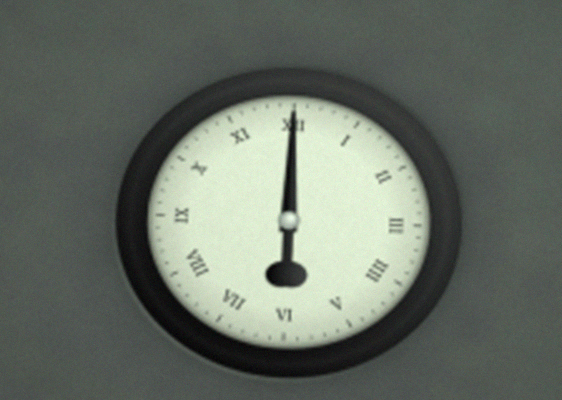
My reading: 6:00
